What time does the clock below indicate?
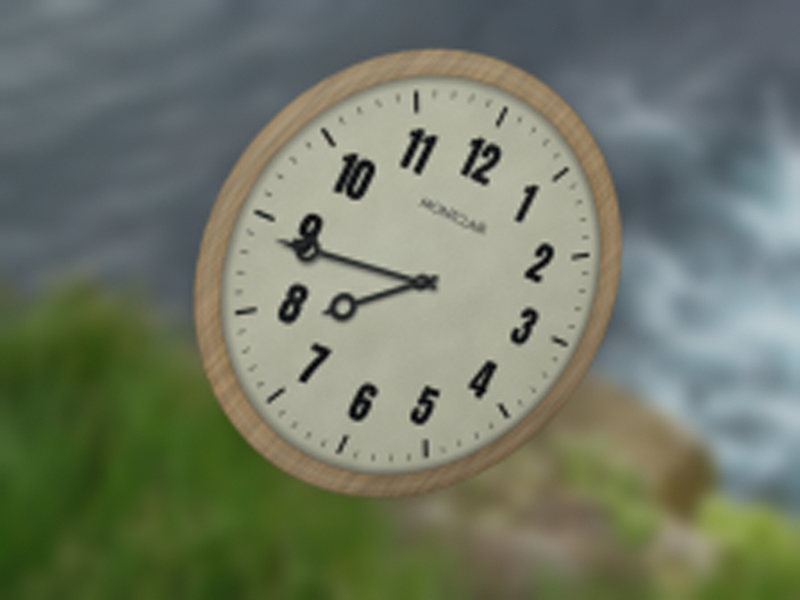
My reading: 7:44
